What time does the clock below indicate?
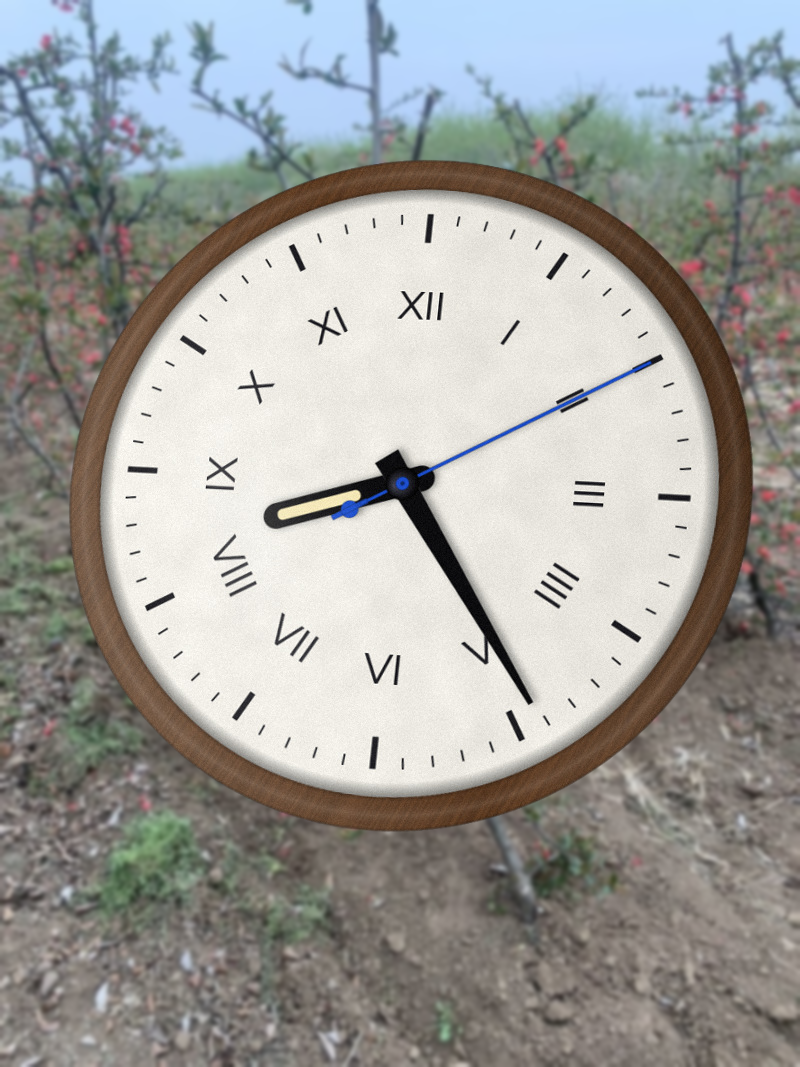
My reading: 8:24:10
